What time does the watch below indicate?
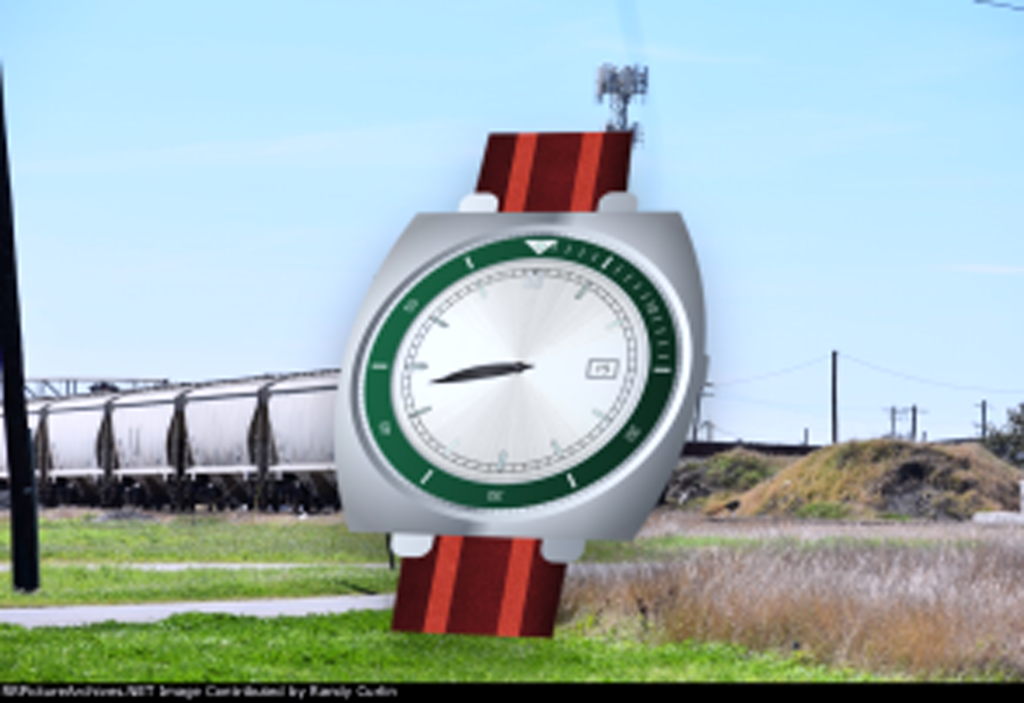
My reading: 8:43
